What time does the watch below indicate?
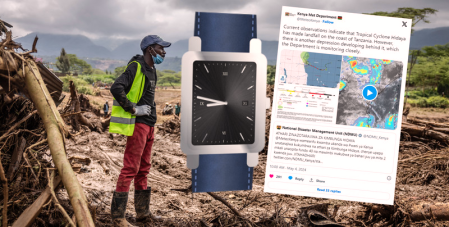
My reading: 8:47
